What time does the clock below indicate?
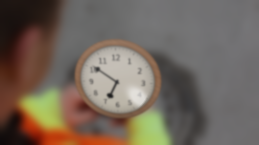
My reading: 6:51
